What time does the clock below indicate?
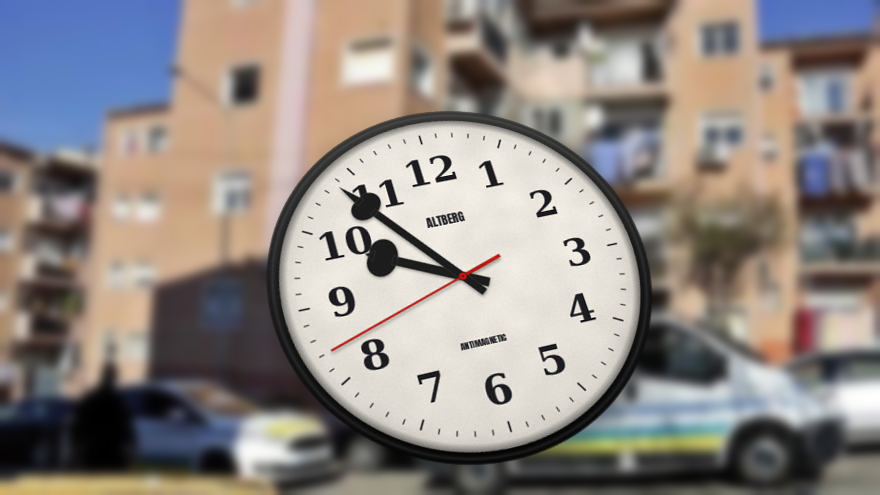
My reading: 9:53:42
